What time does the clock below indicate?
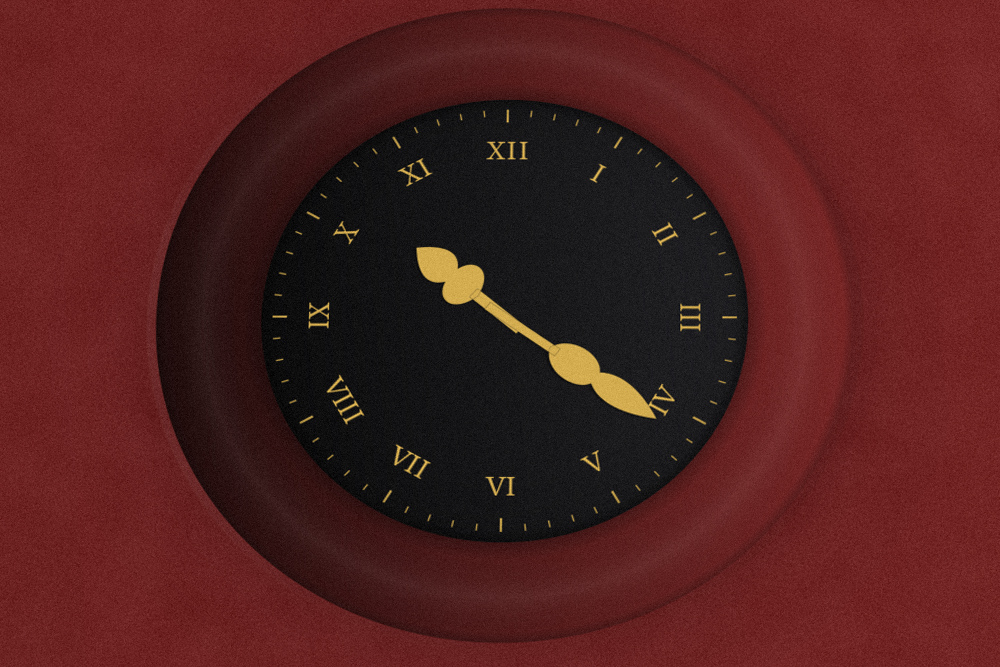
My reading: 10:21
